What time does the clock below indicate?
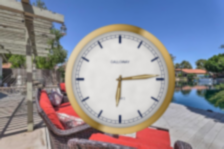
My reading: 6:14
